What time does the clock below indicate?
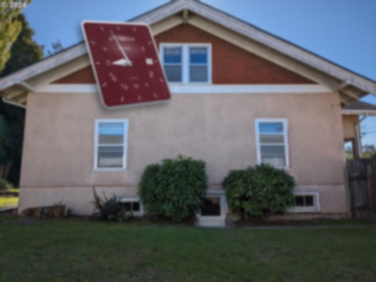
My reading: 8:57
